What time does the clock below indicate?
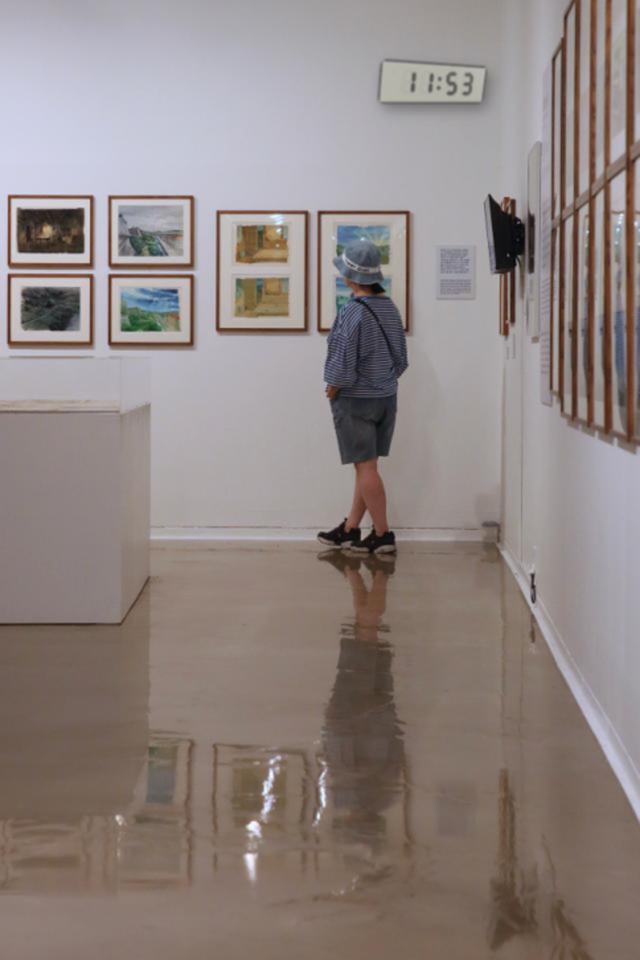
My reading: 11:53
